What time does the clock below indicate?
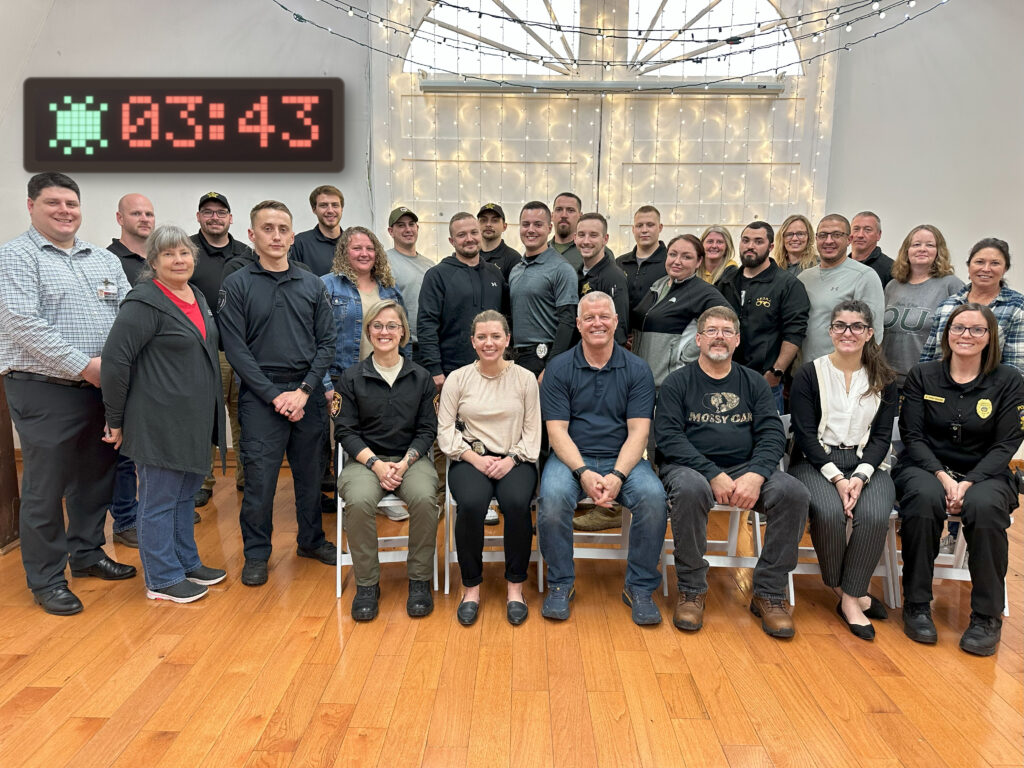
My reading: 3:43
